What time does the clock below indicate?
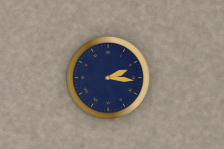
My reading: 2:16
